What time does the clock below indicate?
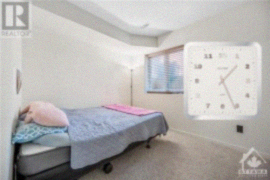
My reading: 1:26
